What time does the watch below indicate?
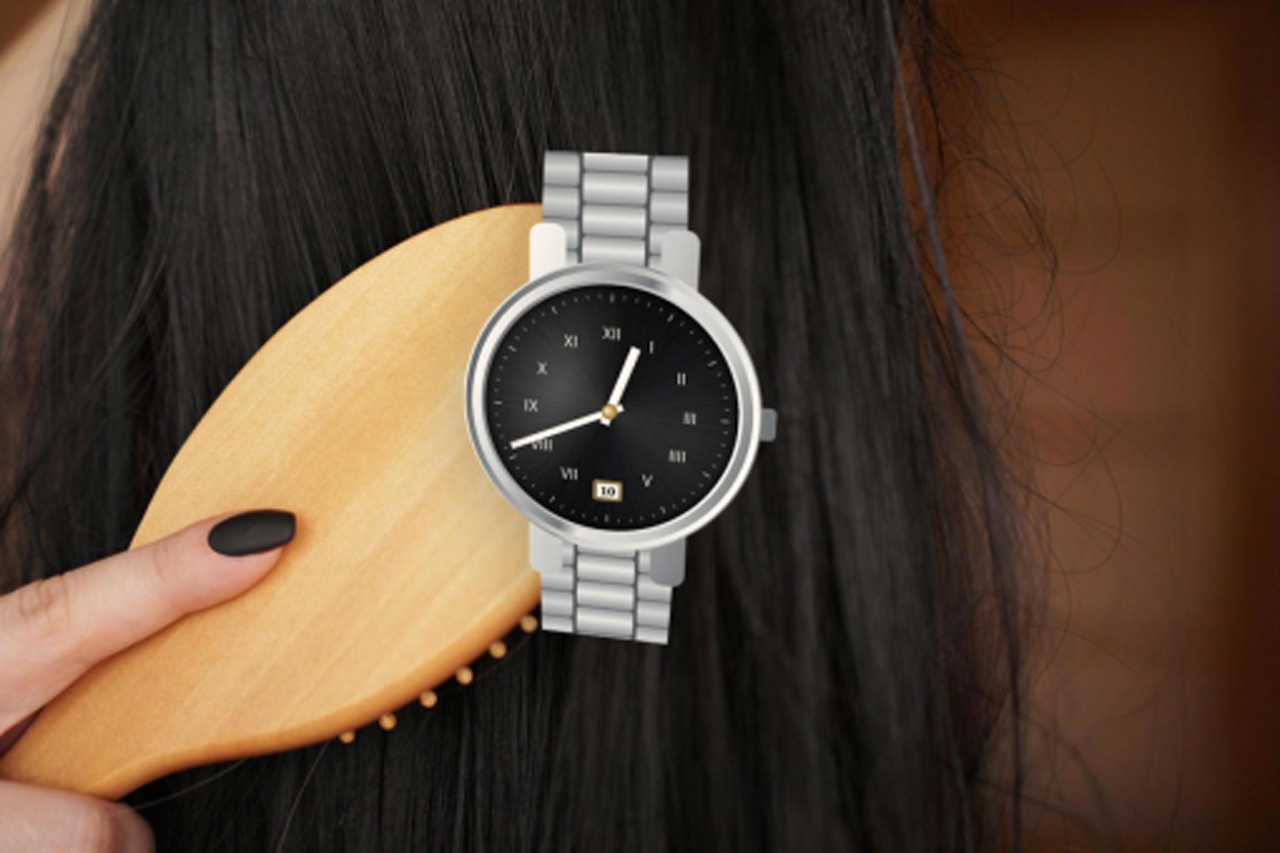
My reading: 12:41
